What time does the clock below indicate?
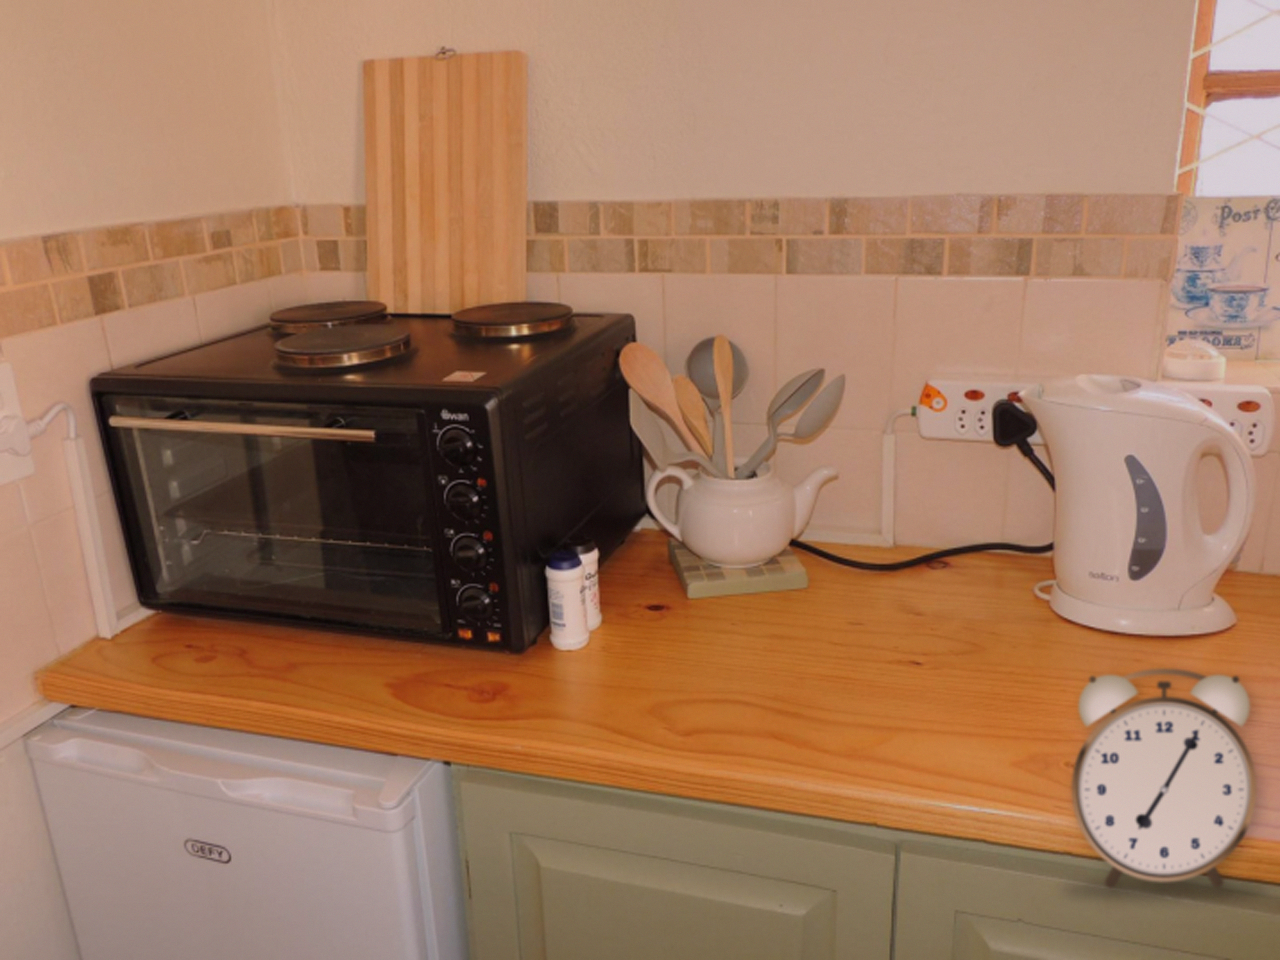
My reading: 7:05
